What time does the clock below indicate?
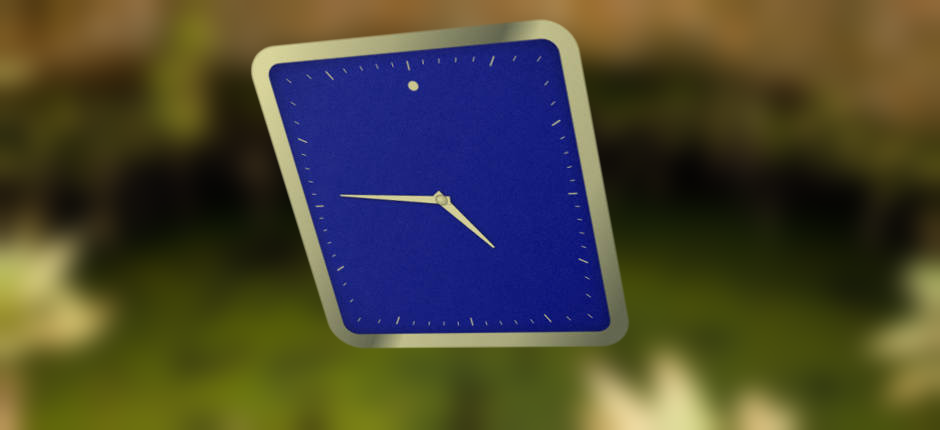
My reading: 4:46
